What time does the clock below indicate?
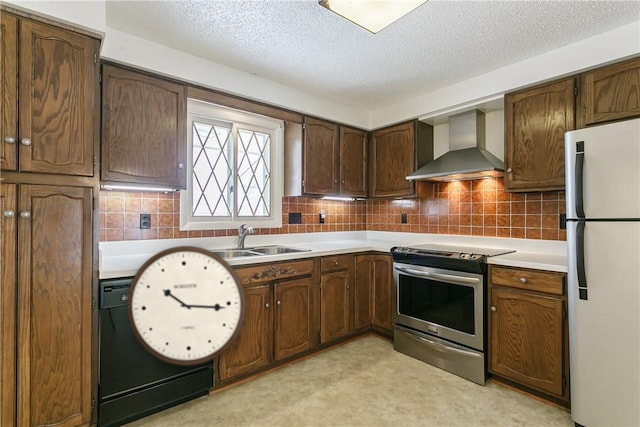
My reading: 10:16
